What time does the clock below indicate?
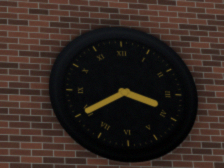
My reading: 3:40
